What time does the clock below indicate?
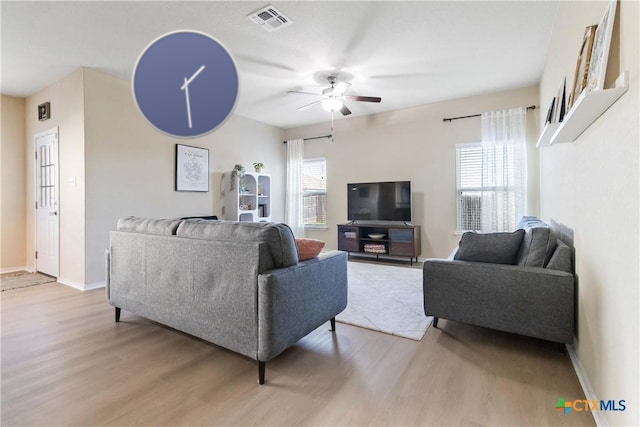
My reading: 1:29
